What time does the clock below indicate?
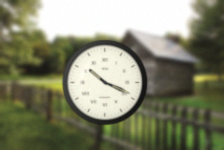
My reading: 10:19
